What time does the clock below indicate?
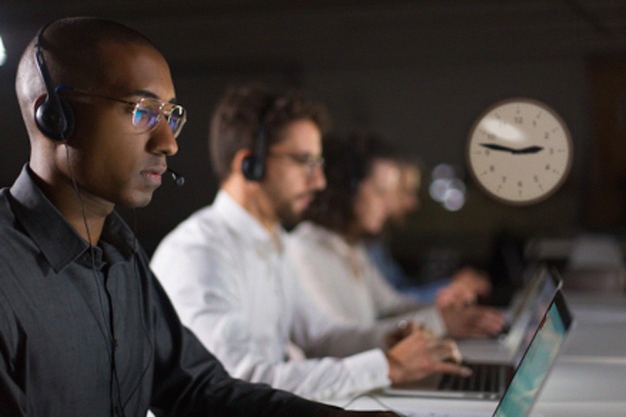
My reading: 2:47
